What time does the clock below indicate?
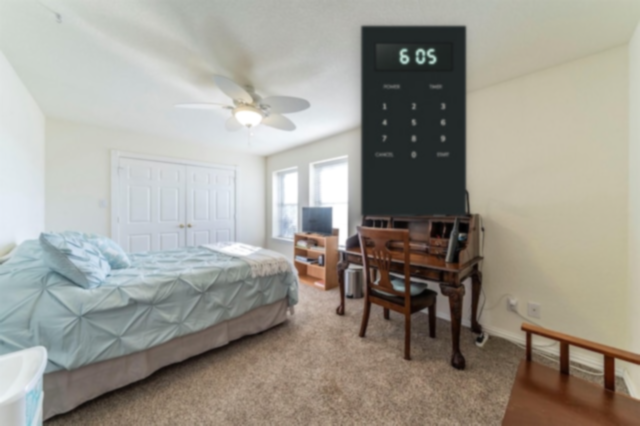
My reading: 6:05
